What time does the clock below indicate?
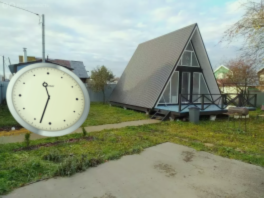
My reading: 11:33
